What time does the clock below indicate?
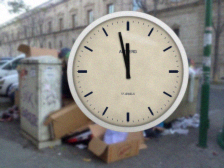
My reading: 11:58
